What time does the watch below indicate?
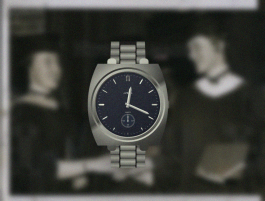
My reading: 12:19
